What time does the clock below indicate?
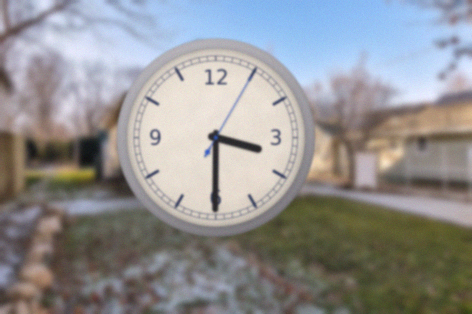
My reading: 3:30:05
